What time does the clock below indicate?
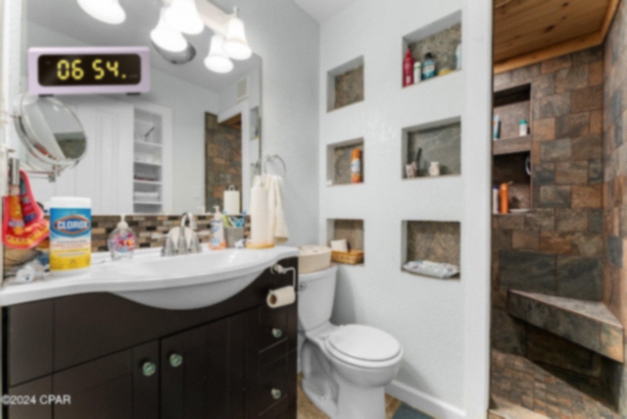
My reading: 6:54
